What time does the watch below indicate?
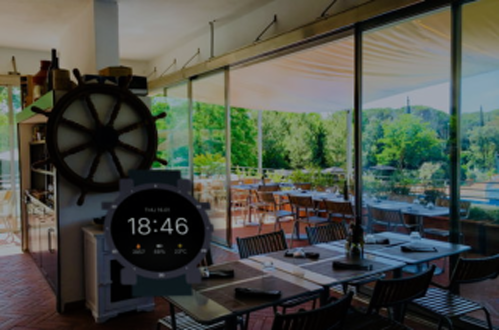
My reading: 18:46
